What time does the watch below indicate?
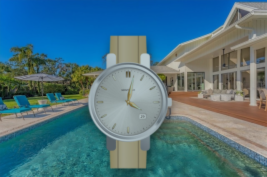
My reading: 4:02
